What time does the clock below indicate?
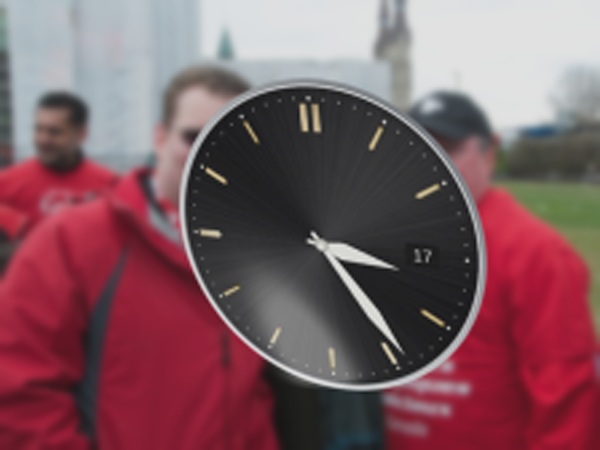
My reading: 3:24
